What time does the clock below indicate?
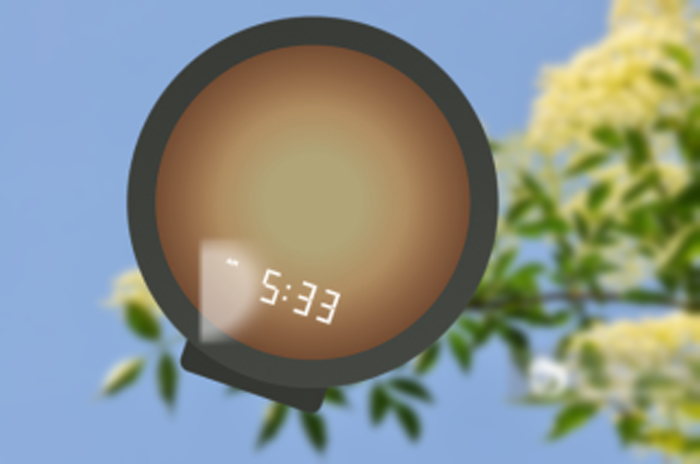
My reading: 5:33
